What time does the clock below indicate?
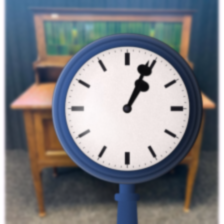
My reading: 1:04
